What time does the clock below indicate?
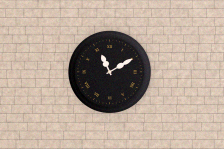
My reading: 11:10
